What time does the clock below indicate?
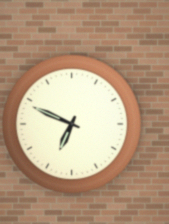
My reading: 6:49
